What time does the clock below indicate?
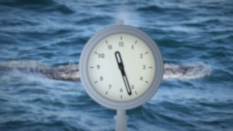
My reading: 11:27
